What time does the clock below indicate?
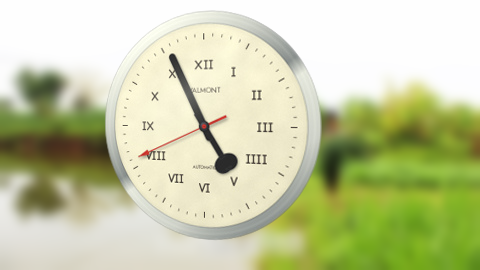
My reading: 4:55:41
